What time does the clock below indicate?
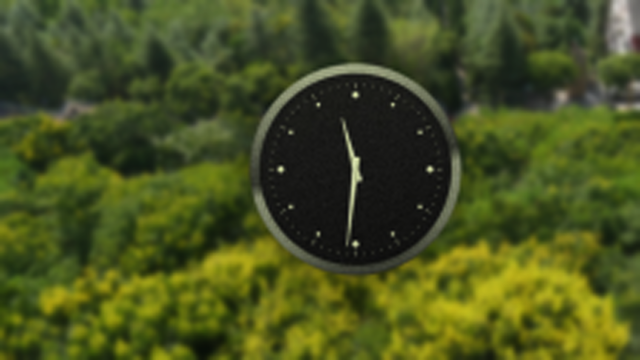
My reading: 11:31
